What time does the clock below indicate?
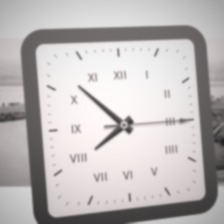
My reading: 7:52:15
